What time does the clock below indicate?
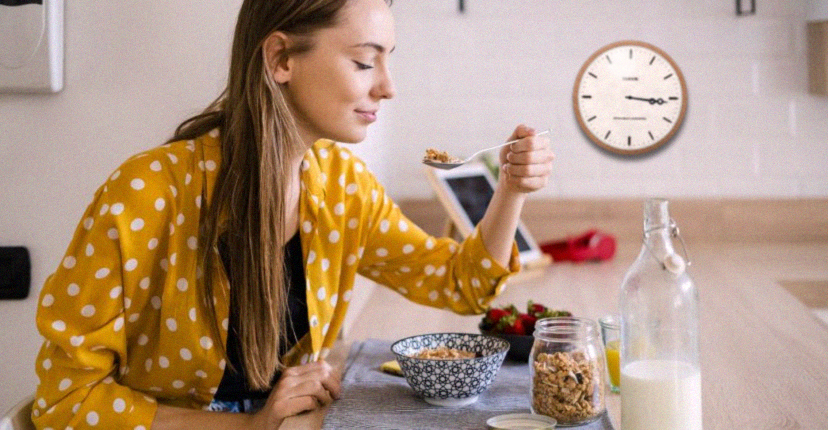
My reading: 3:16
